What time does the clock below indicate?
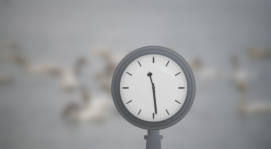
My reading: 11:29
